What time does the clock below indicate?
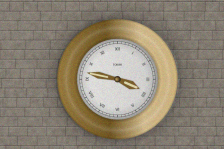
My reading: 3:47
